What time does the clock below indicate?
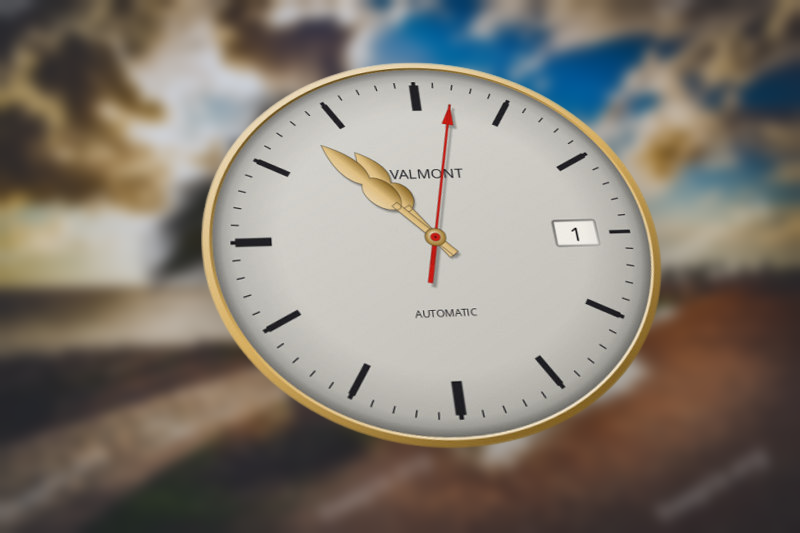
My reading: 10:53:02
